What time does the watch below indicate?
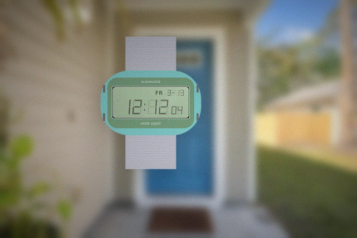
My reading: 12:12:04
